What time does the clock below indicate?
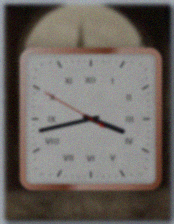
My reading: 3:42:50
